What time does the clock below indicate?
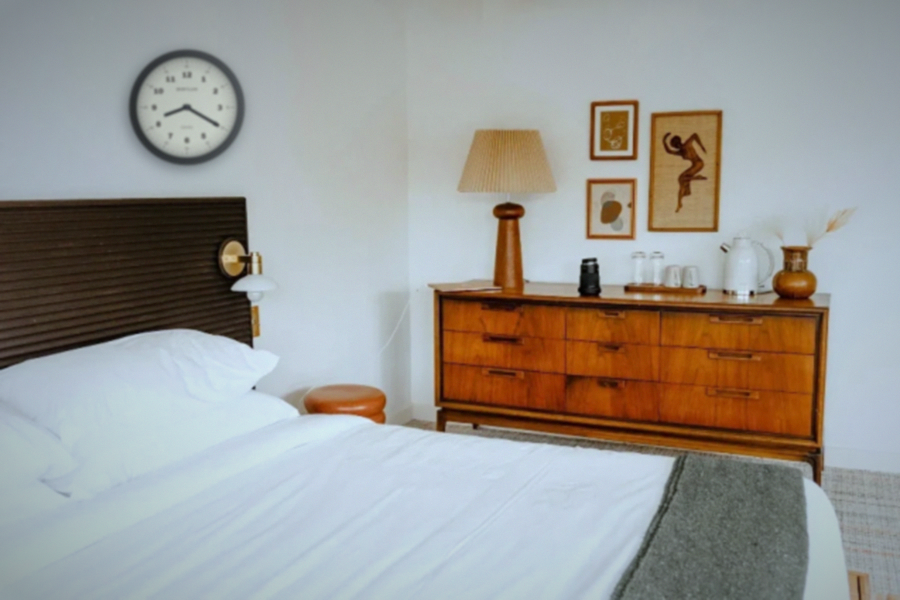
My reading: 8:20
